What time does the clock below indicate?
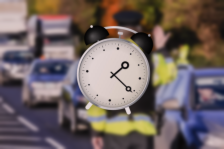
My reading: 1:21
